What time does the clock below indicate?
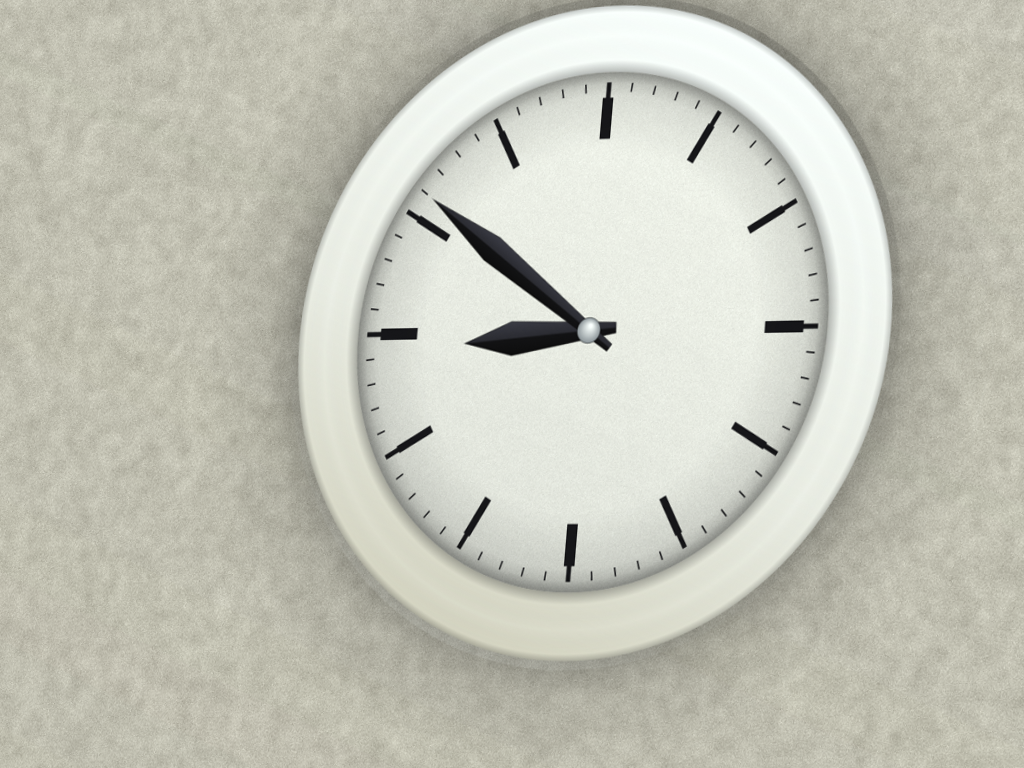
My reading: 8:51
